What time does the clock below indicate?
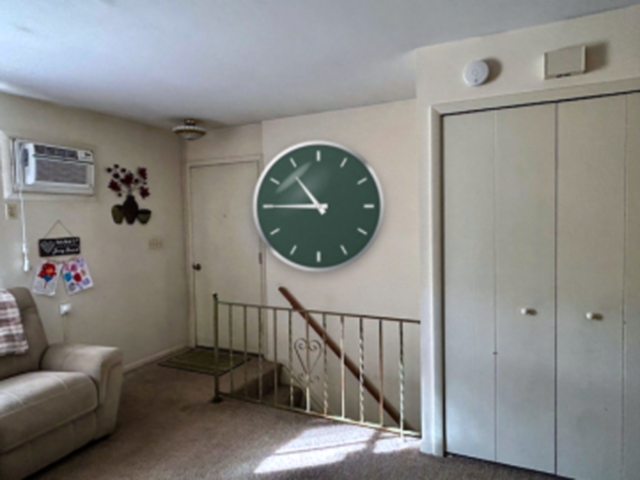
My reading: 10:45
